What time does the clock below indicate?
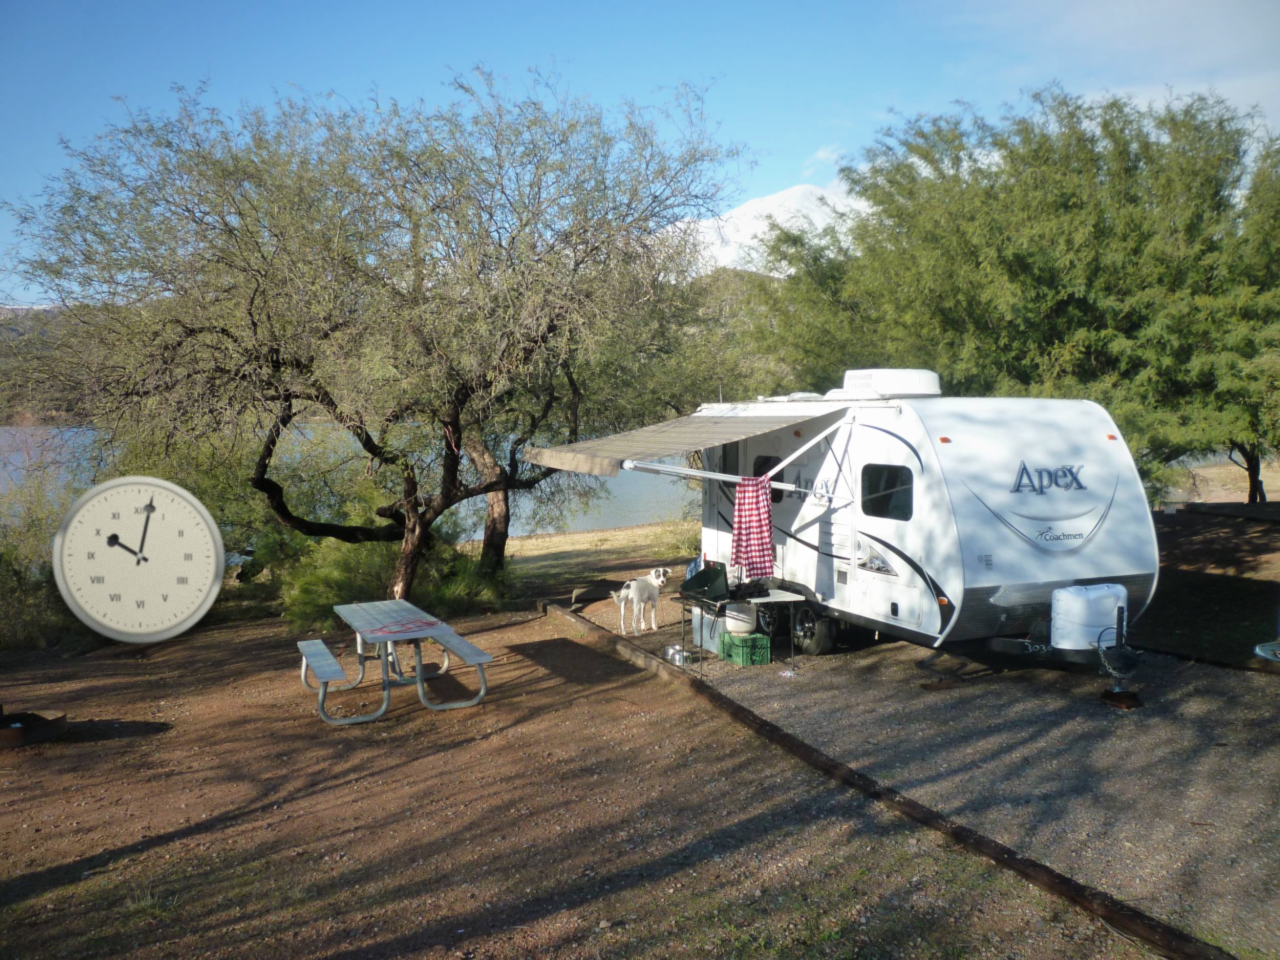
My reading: 10:02
